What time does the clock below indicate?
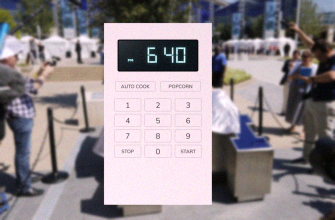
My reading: 6:40
